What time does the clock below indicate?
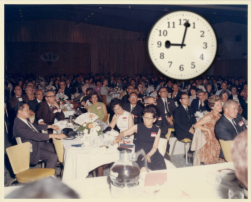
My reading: 9:02
